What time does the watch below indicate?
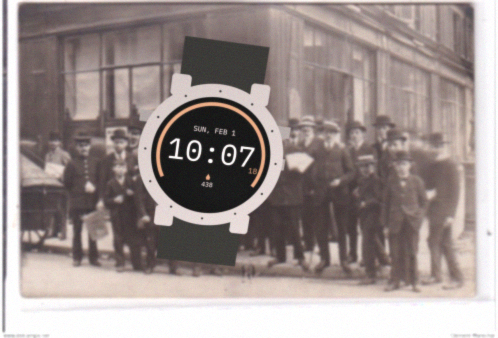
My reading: 10:07
